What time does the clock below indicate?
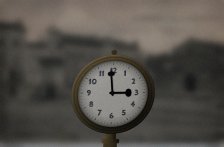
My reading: 2:59
